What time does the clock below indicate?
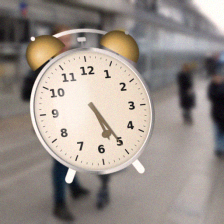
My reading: 5:25
